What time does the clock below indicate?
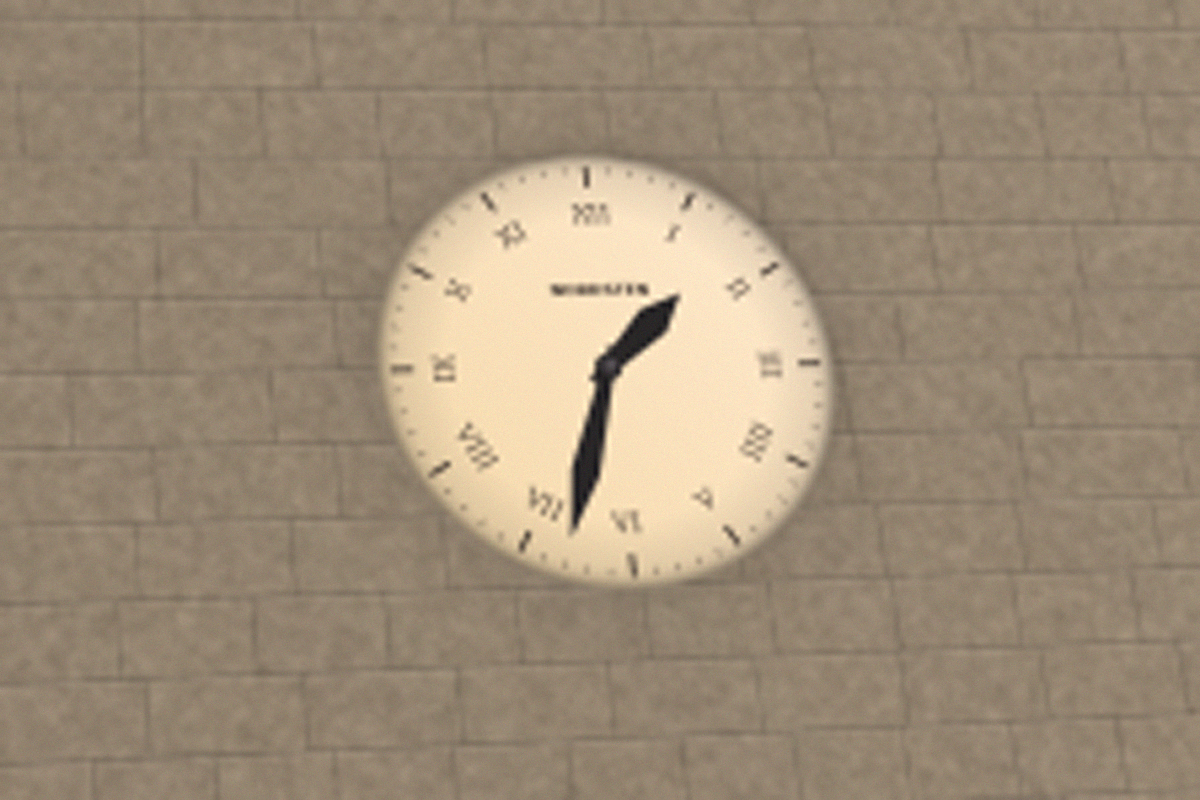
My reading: 1:33
